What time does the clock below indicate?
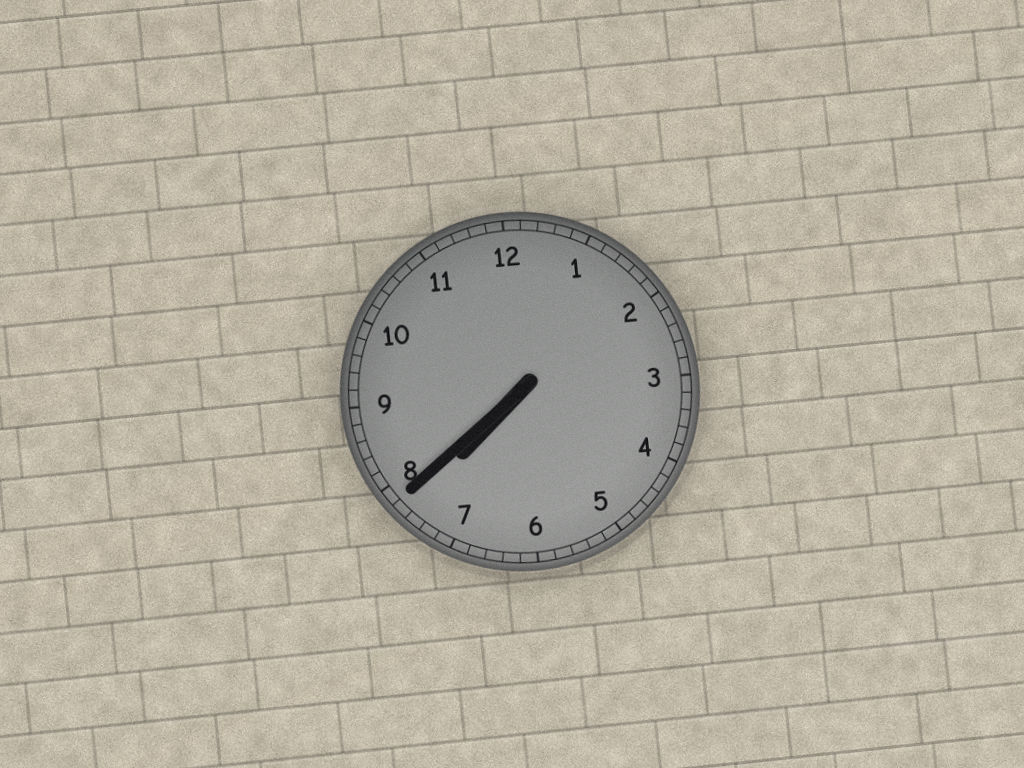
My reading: 7:39
